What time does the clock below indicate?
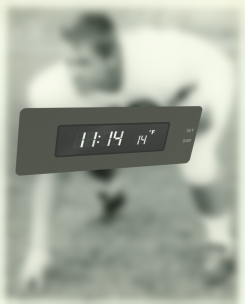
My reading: 11:14
